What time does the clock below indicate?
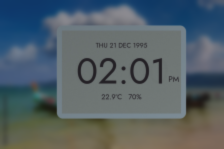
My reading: 2:01
